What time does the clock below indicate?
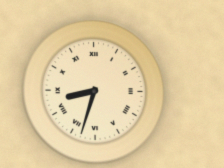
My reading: 8:33
